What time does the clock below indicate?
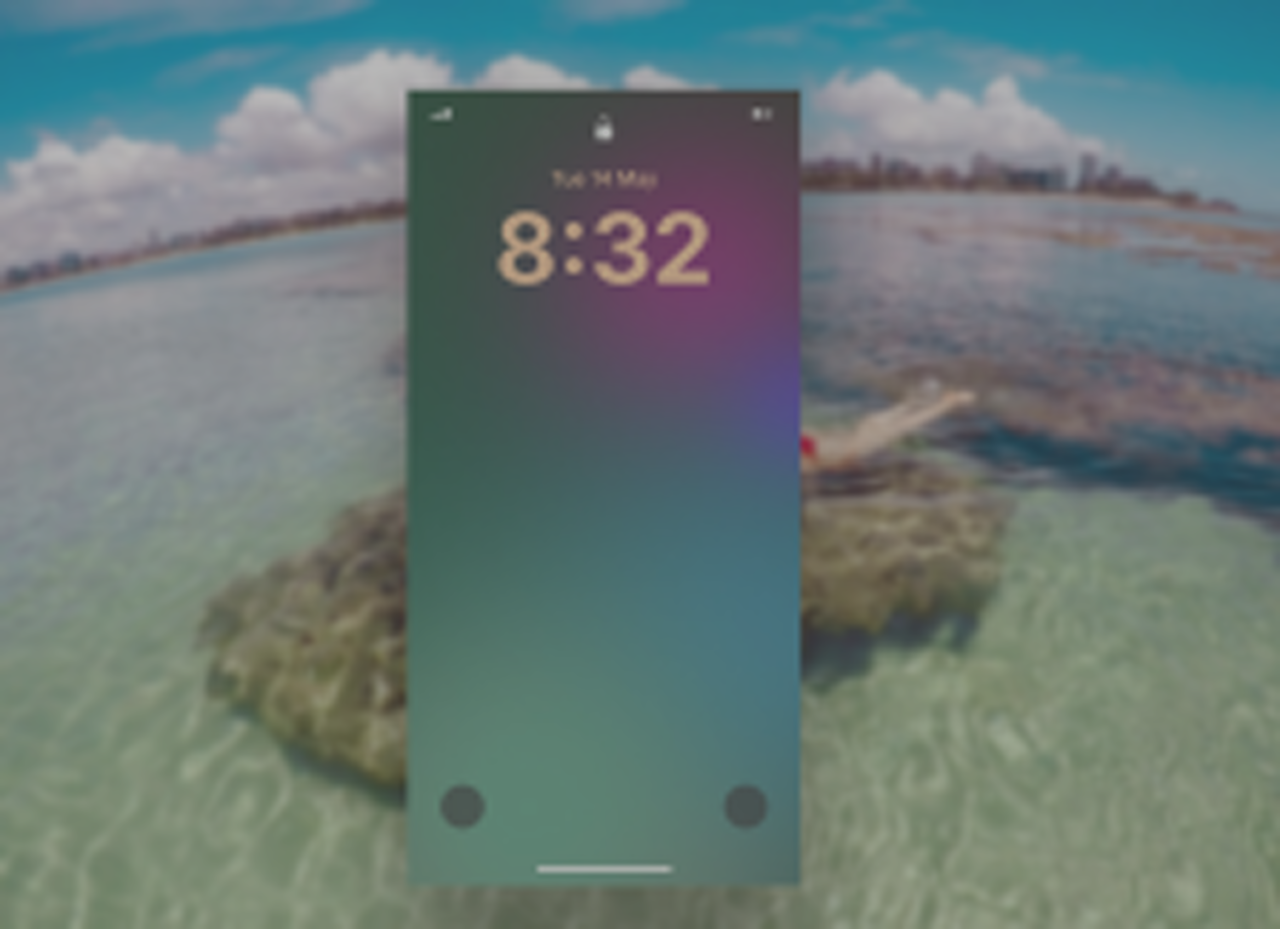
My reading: 8:32
